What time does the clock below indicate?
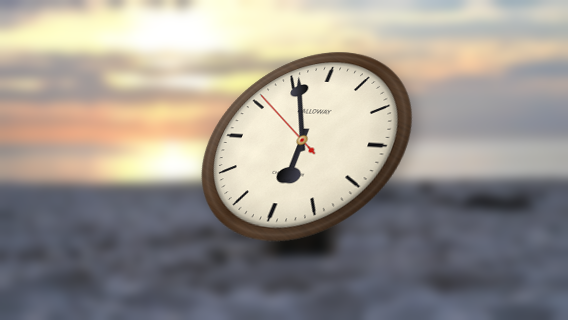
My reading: 5:55:51
